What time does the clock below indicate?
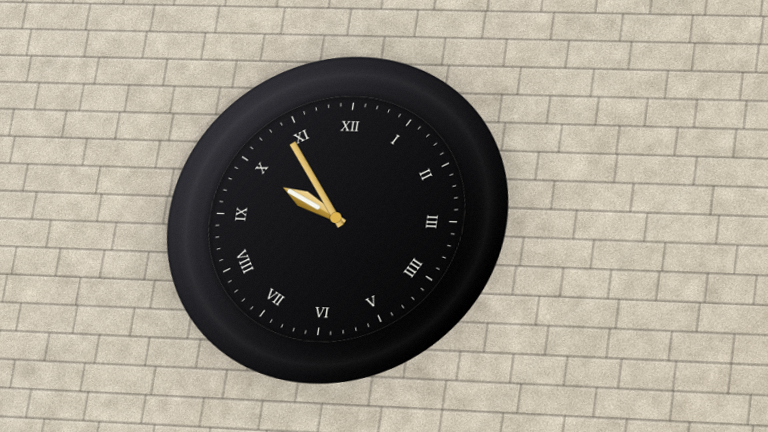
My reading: 9:54
